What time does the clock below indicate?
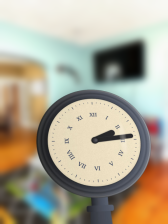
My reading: 2:14
